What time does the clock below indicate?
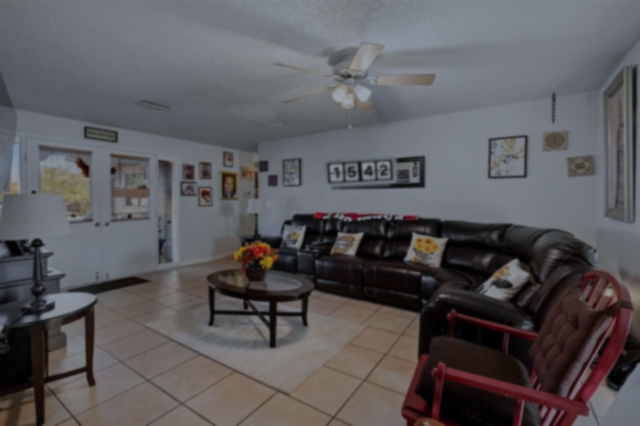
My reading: 15:42
